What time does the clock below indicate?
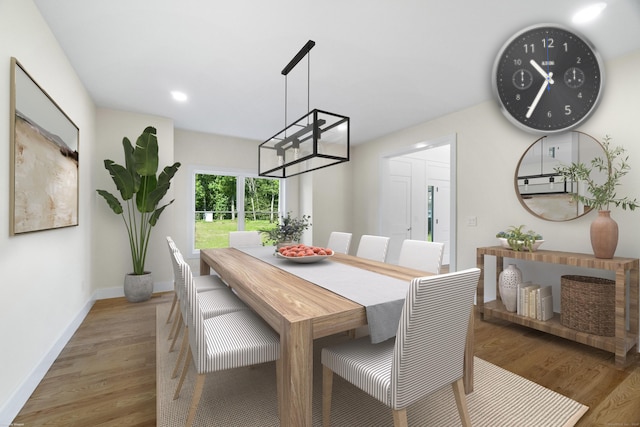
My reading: 10:35
